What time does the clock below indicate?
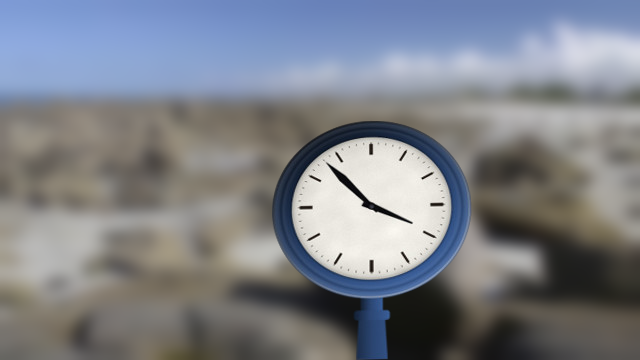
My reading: 3:53
